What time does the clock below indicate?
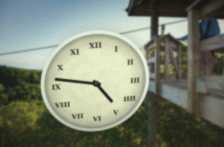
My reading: 4:47
